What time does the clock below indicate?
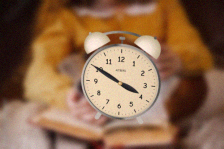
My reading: 3:50
